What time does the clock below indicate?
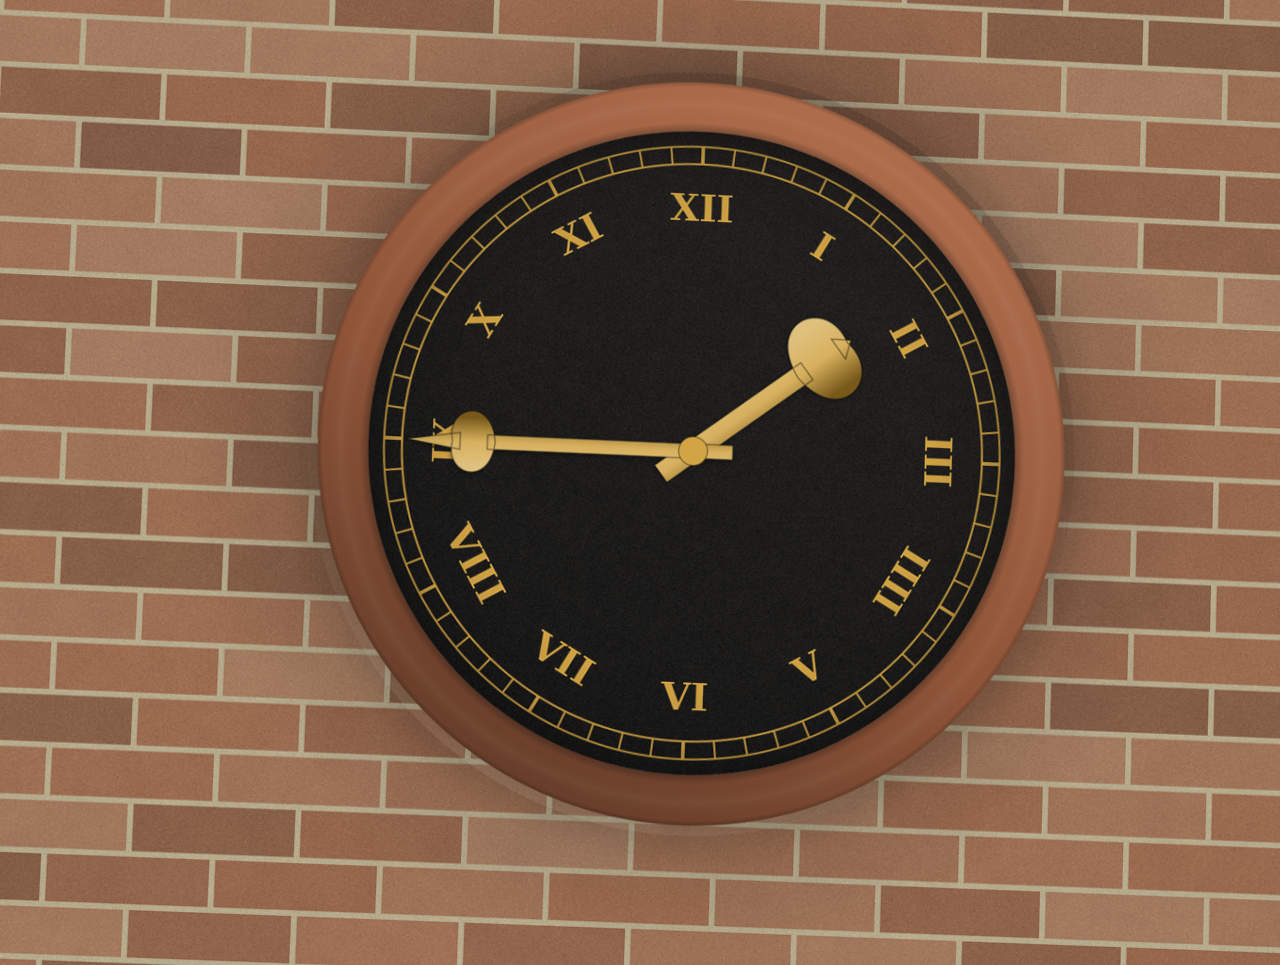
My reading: 1:45
